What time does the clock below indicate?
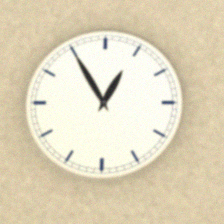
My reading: 12:55
